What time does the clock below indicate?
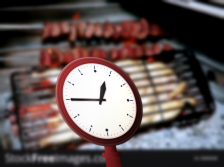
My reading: 12:45
